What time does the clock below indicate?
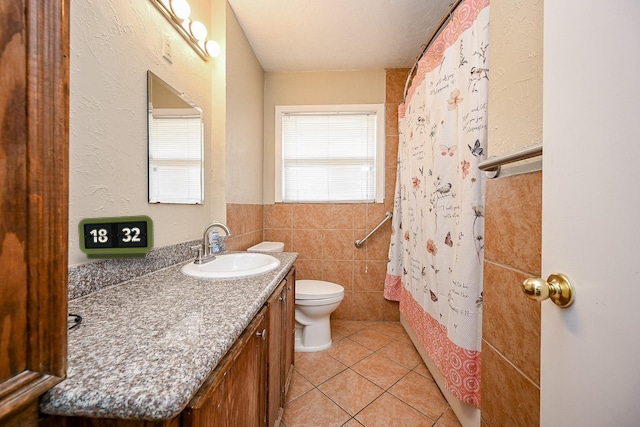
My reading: 18:32
